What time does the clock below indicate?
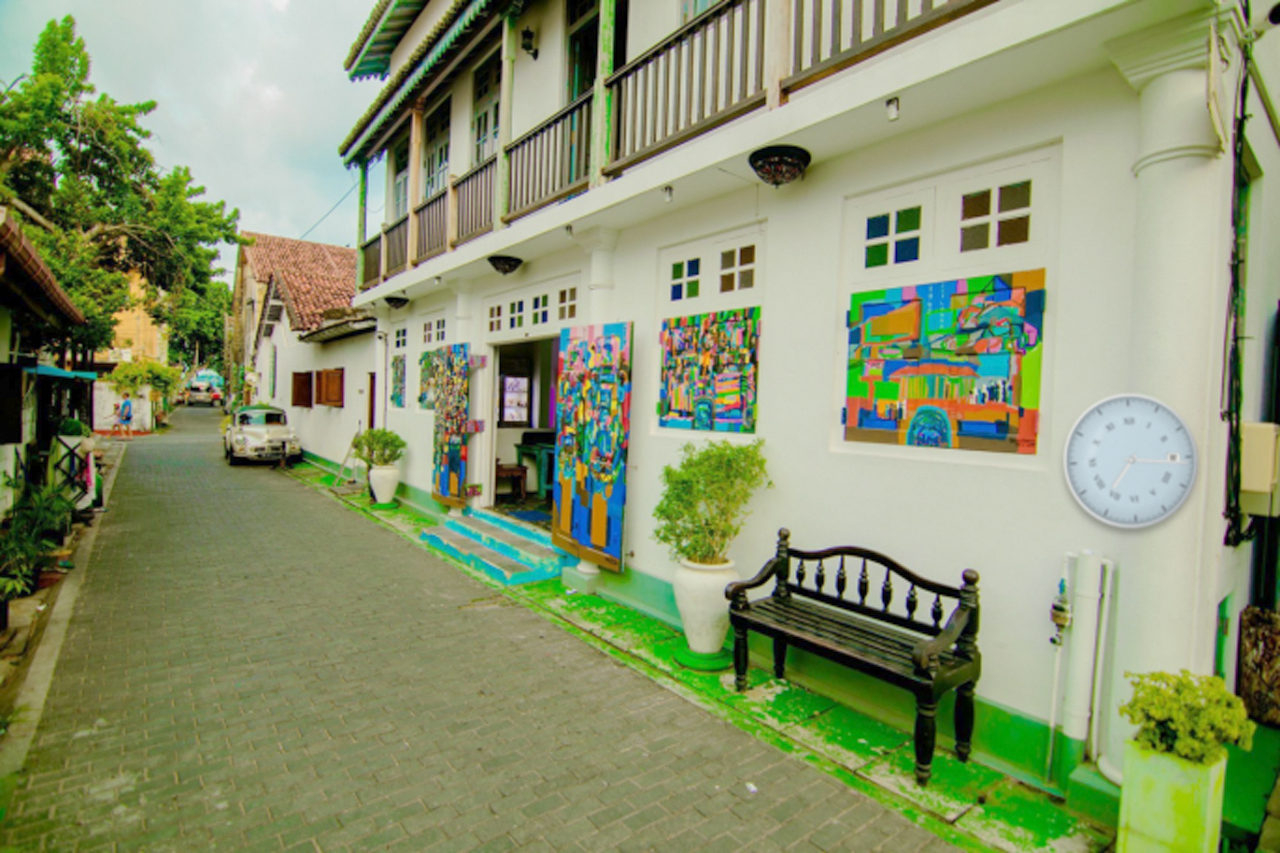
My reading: 7:16
